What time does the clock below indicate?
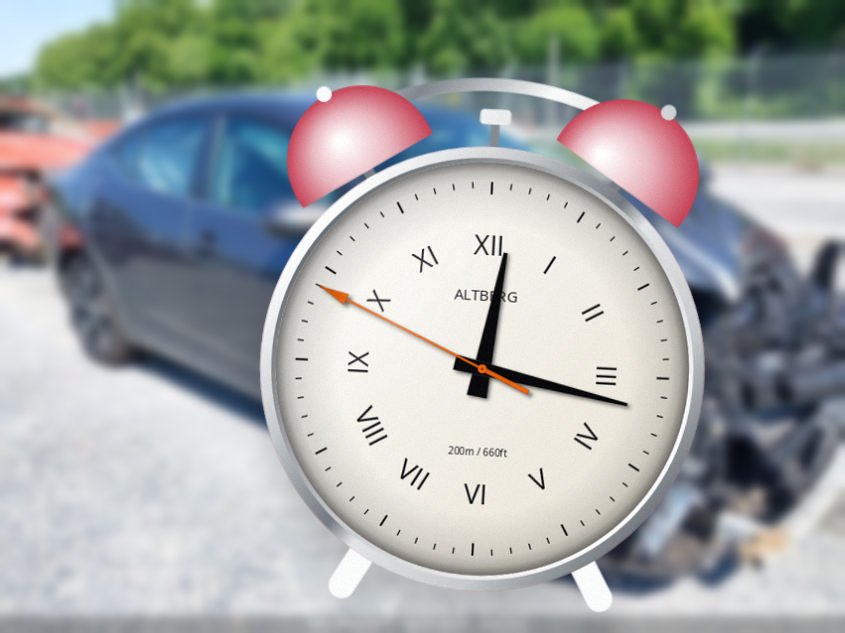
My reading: 12:16:49
